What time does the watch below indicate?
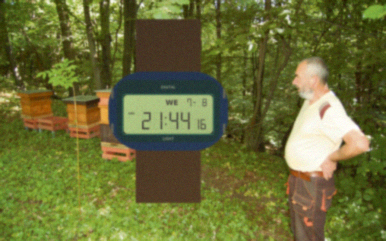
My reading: 21:44:16
